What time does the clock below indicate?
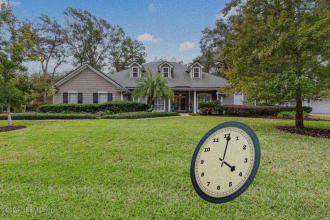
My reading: 4:01
